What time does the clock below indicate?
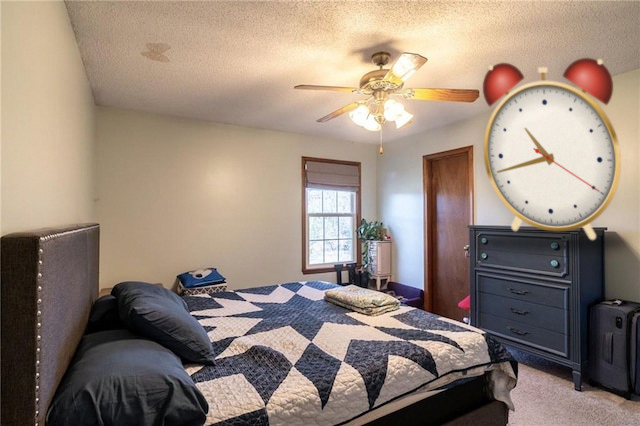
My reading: 10:42:20
